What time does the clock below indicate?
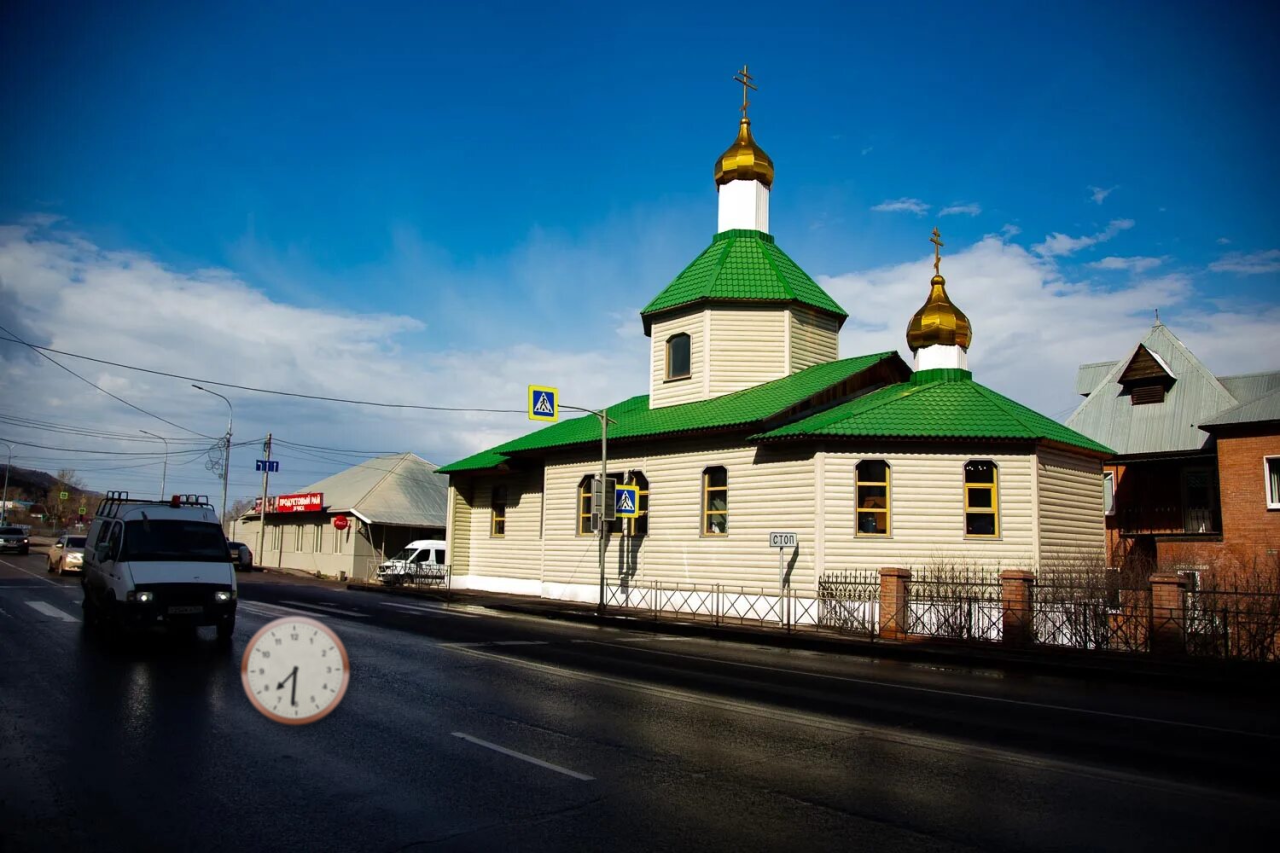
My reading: 7:31
